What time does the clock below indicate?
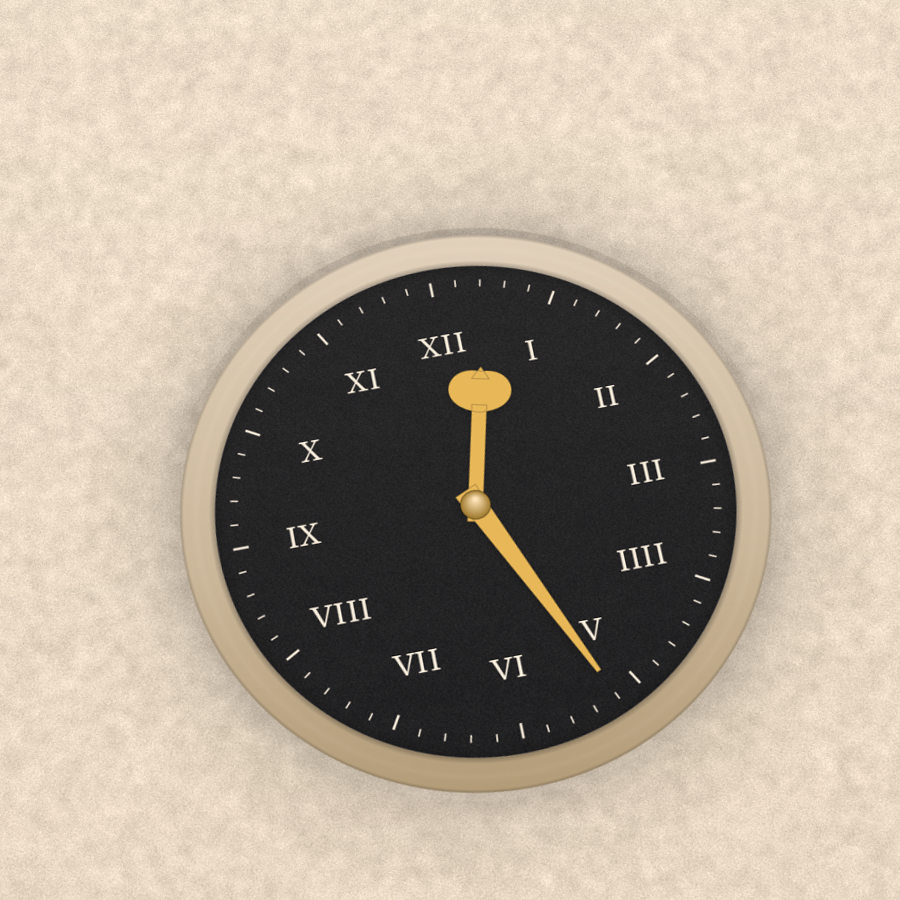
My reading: 12:26
